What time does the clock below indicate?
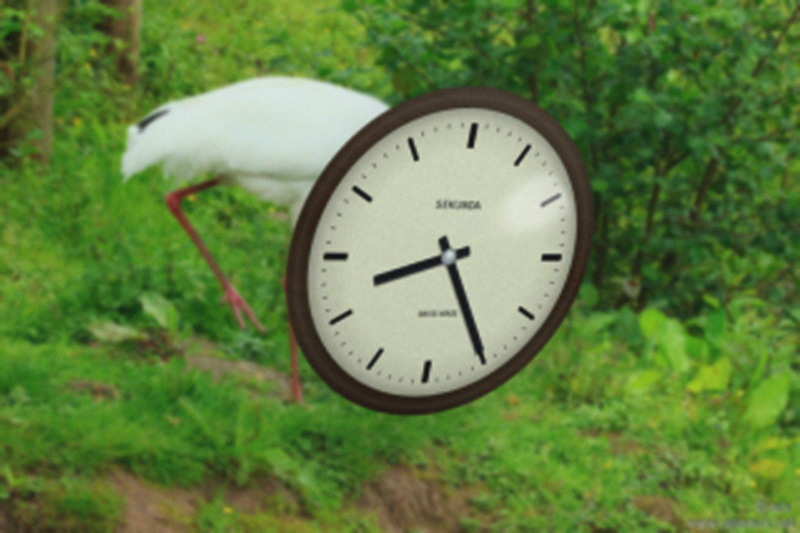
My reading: 8:25
